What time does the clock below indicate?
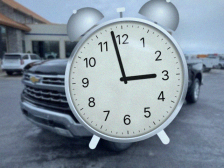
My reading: 2:58
